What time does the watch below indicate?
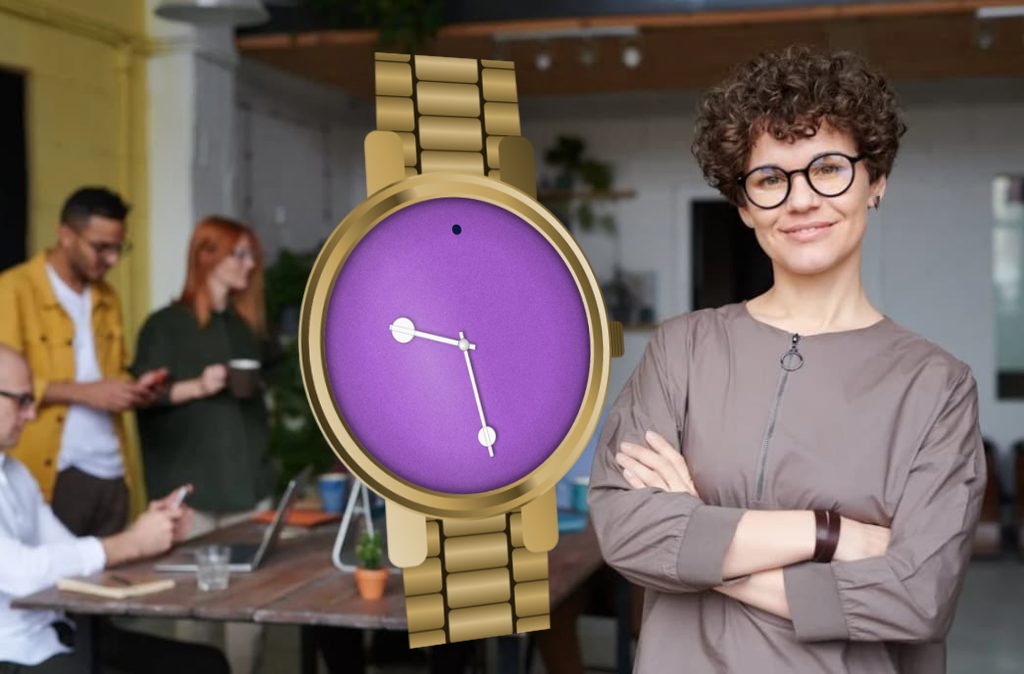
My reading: 9:28
